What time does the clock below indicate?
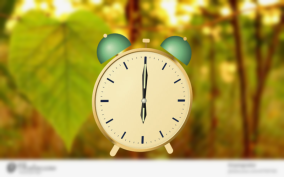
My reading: 6:00
